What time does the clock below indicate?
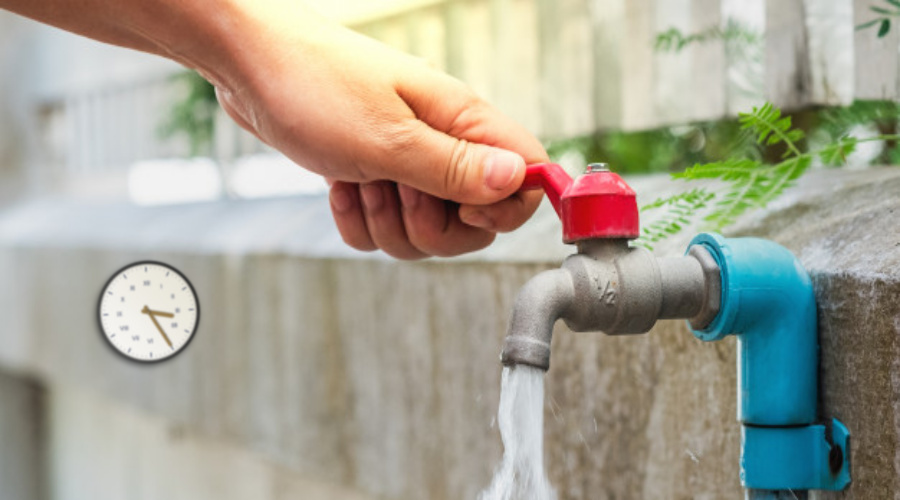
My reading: 3:25
